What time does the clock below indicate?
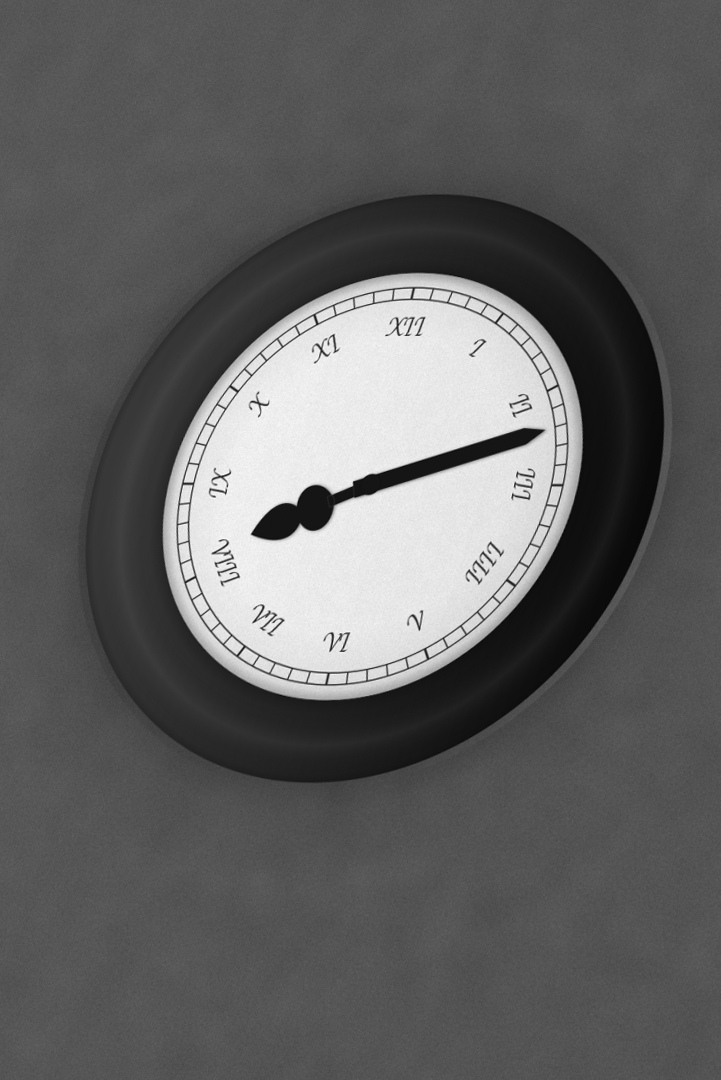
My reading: 8:12
